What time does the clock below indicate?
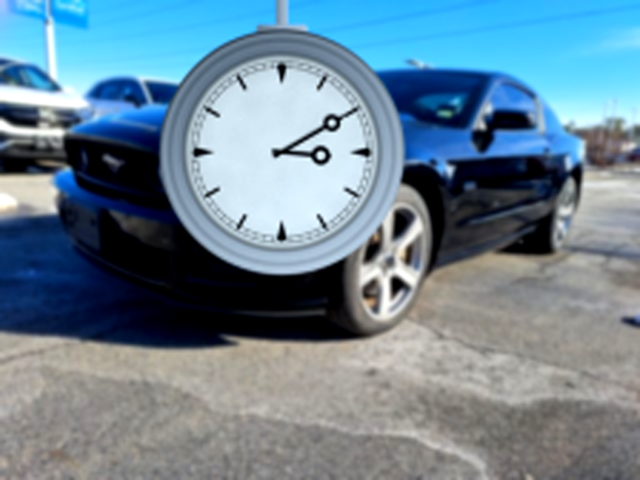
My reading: 3:10
